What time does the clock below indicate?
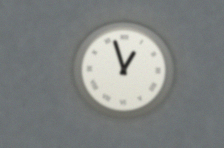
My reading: 12:57
